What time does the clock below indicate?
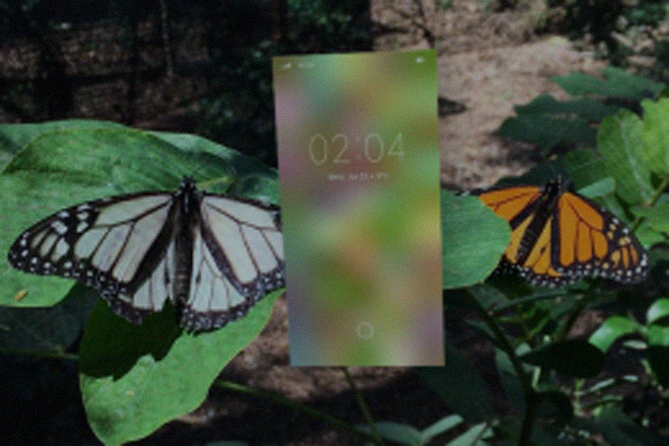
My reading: 2:04
